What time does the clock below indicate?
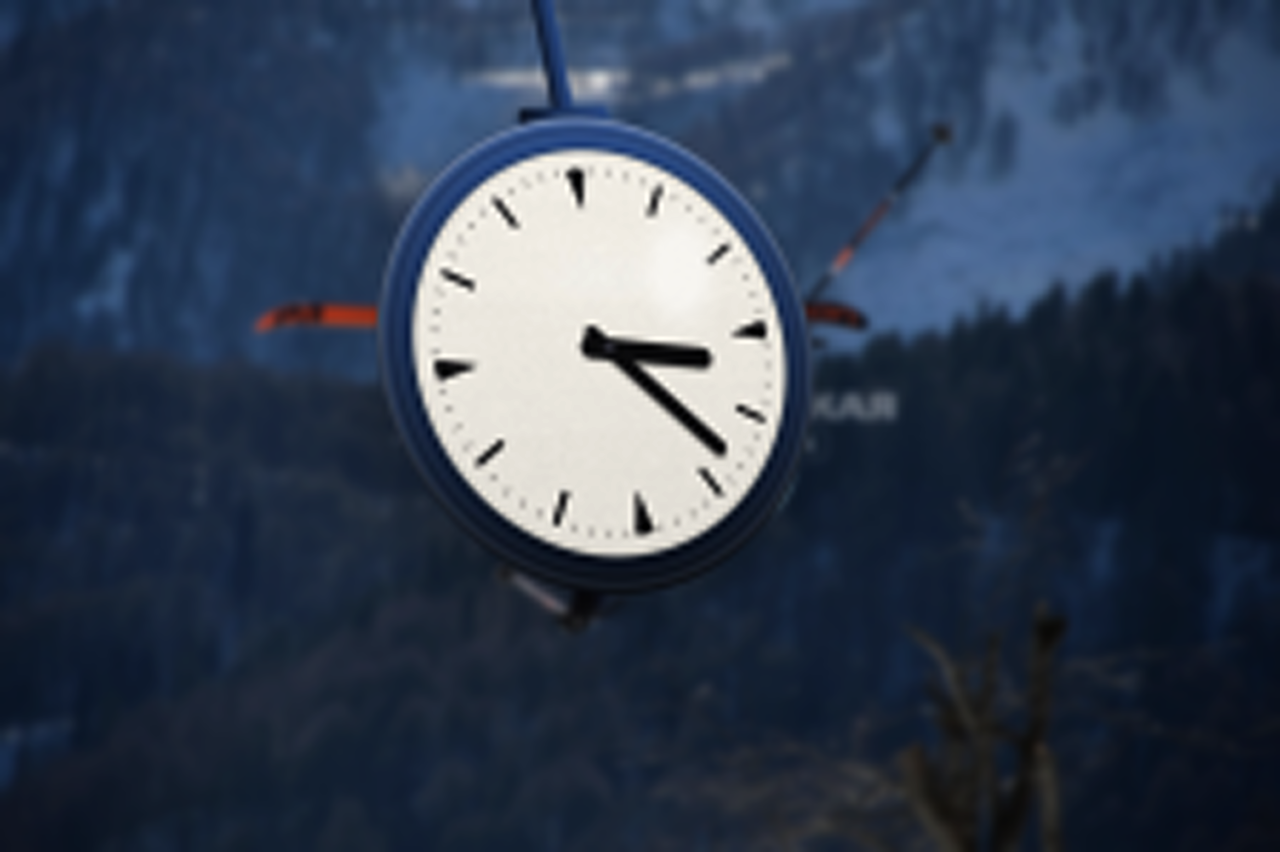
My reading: 3:23
